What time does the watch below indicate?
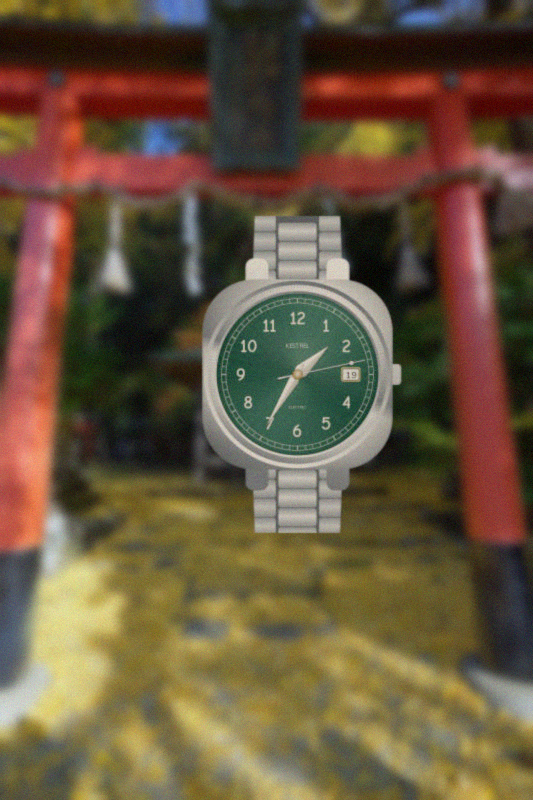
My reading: 1:35:13
